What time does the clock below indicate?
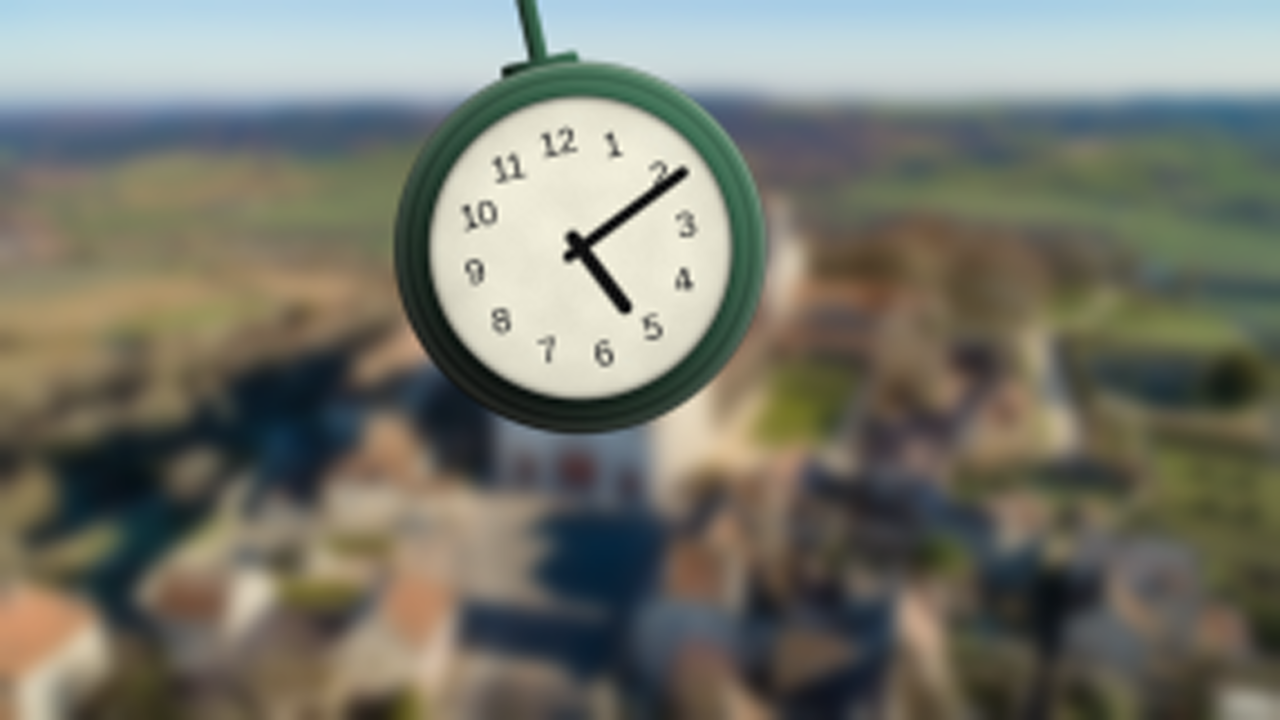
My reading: 5:11
